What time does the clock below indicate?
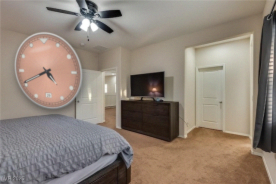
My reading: 4:41
